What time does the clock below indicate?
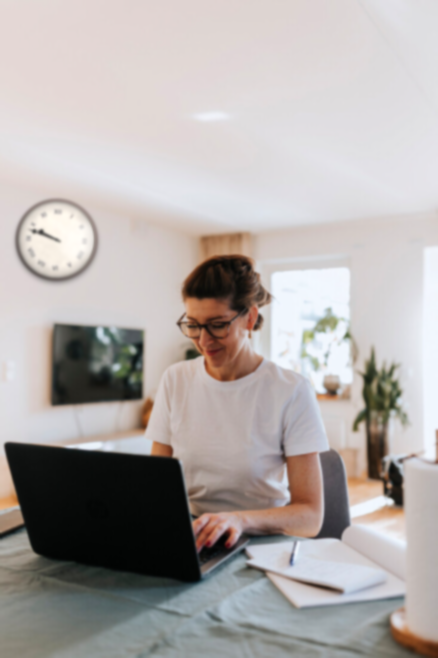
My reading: 9:48
